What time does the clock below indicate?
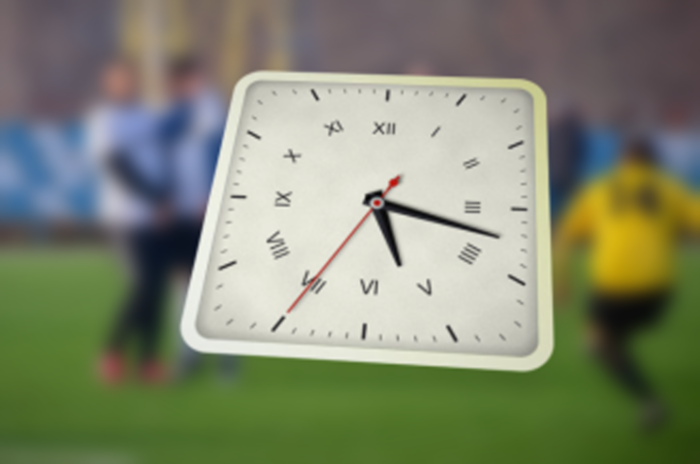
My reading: 5:17:35
